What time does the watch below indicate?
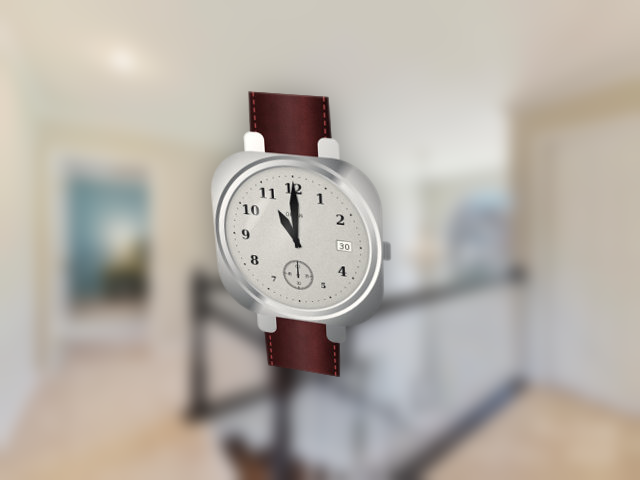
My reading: 11:00
